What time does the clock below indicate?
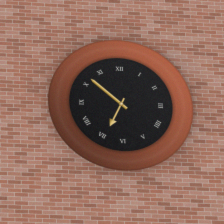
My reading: 6:52
